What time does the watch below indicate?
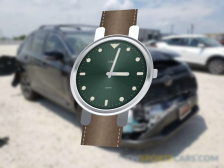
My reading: 3:02
